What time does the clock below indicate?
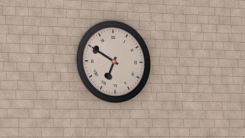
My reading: 6:50
